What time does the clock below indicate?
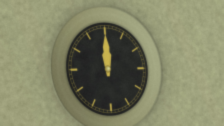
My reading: 12:00
